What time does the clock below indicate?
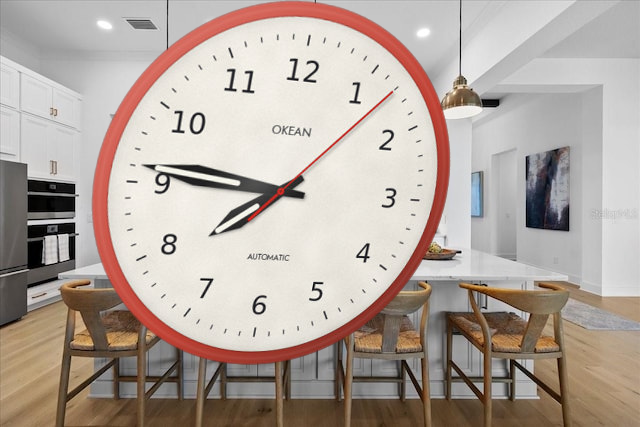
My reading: 7:46:07
